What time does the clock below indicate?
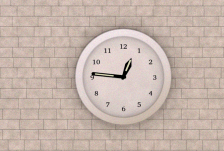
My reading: 12:46
